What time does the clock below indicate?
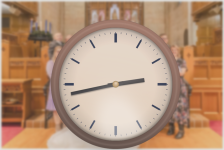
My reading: 2:43
